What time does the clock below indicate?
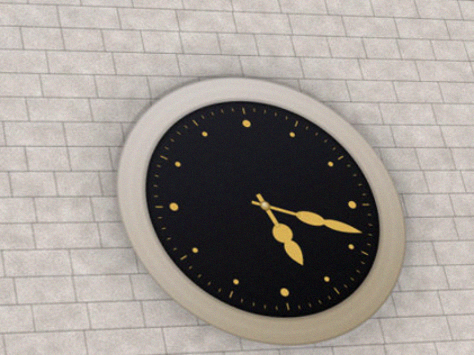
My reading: 5:18
